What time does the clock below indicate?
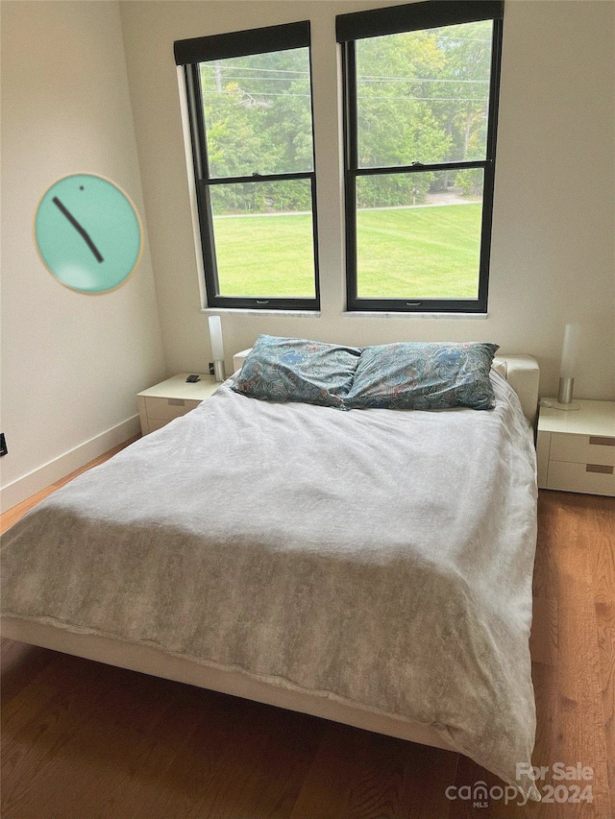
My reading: 4:53
